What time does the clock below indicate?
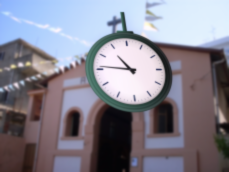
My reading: 10:46
